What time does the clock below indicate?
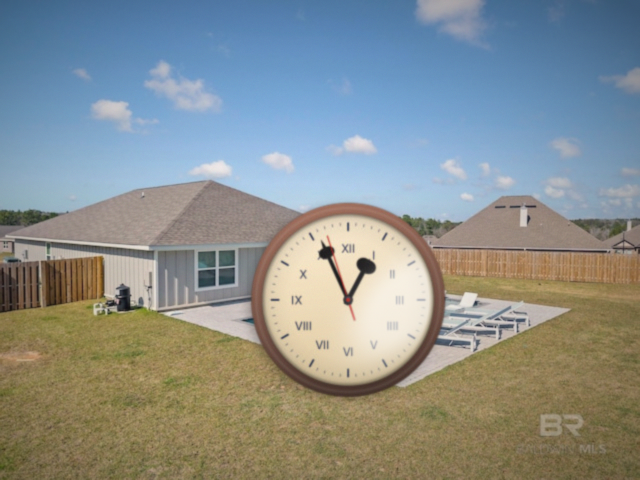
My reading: 12:55:57
